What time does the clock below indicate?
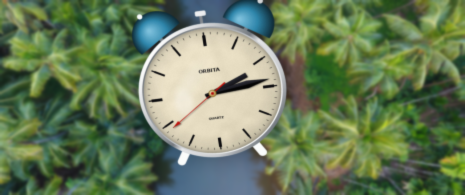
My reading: 2:13:39
